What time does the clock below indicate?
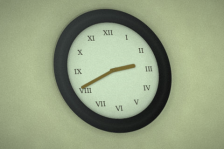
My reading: 2:41
